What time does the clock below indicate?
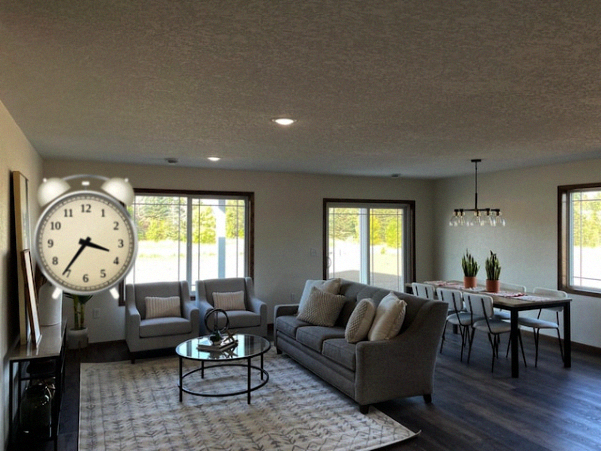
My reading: 3:36
